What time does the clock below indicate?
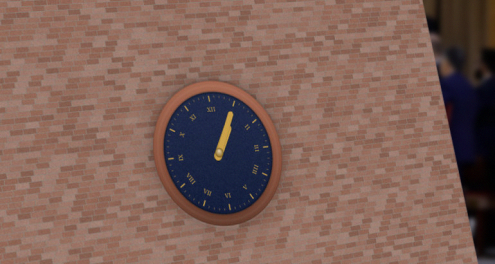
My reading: 1:05
